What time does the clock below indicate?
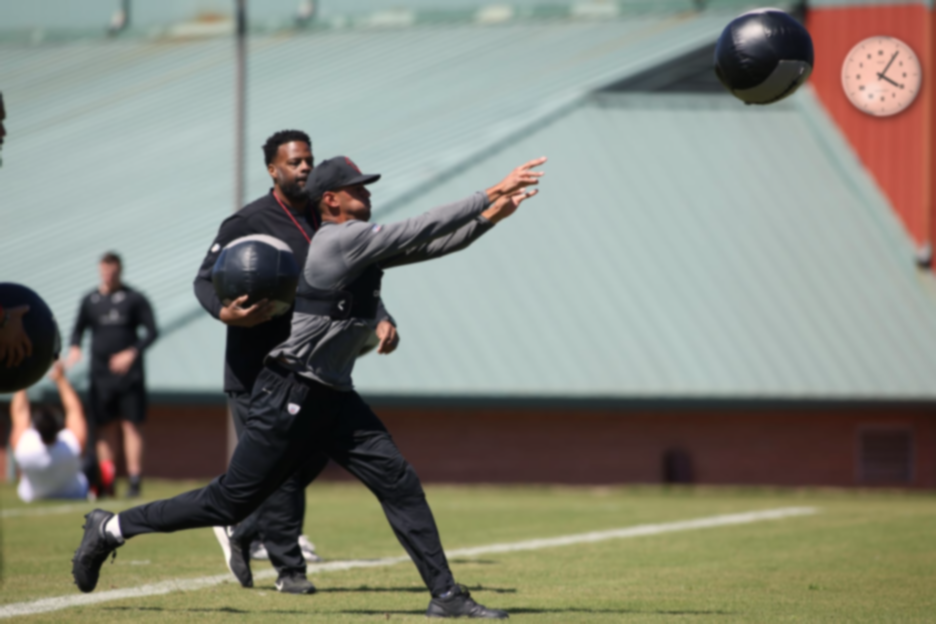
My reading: 4:06
